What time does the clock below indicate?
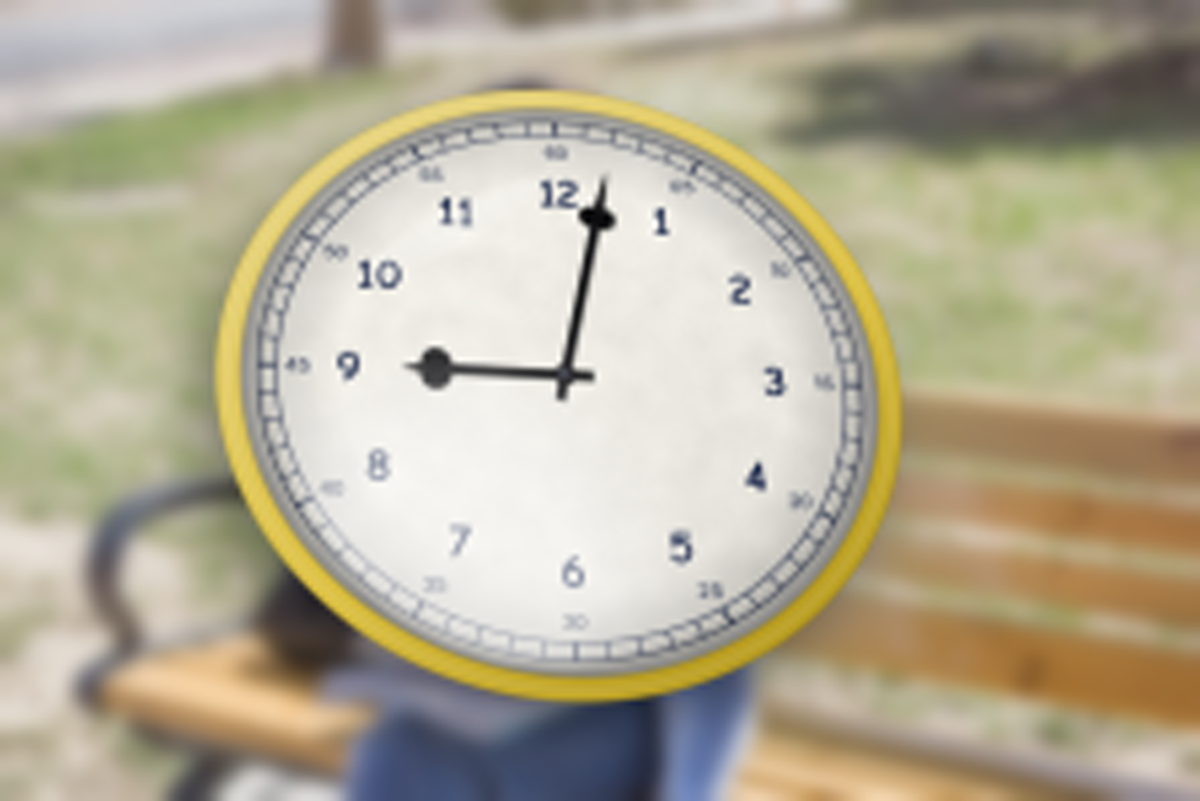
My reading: 9:02
